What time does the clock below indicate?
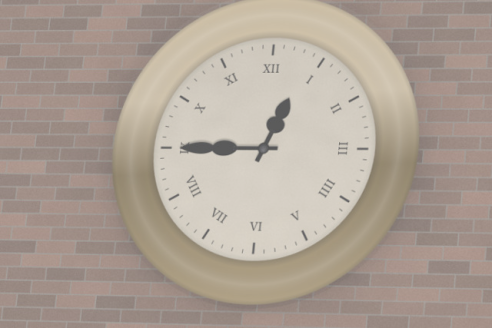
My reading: 12:45
